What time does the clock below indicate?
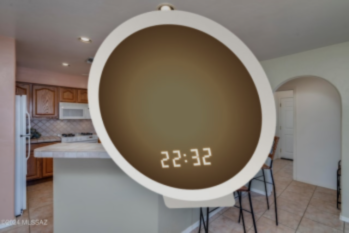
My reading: 22:32
